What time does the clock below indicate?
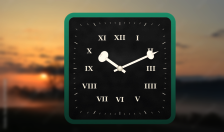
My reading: 10:11
